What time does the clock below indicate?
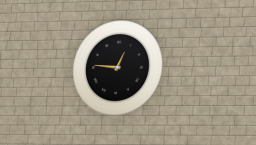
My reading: 12:46
